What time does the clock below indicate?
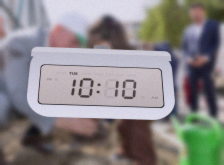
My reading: 10:10
